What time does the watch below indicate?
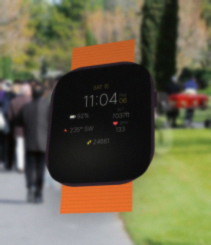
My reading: 11:04
